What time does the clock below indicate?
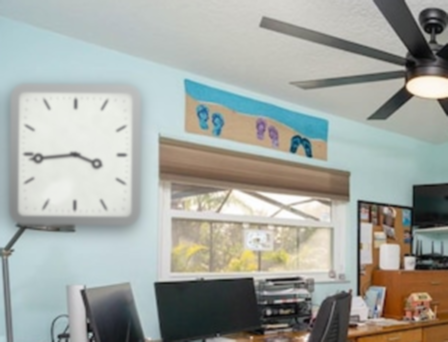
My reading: 3:44
